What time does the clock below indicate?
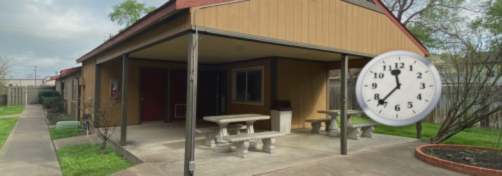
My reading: 11:37
